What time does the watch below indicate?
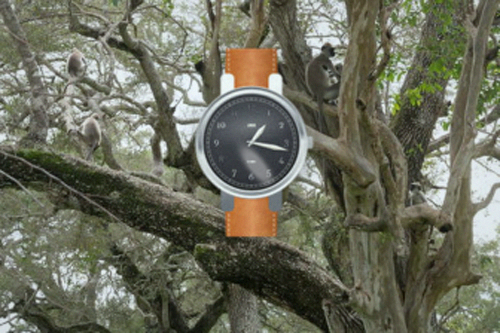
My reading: 1:17
